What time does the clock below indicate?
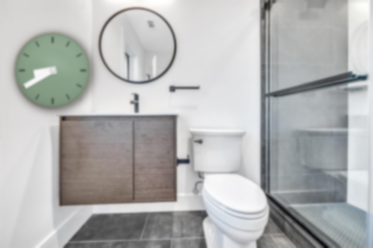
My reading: 8:40
